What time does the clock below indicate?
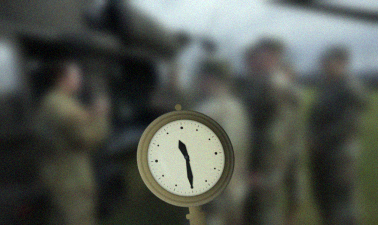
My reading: 11:30
